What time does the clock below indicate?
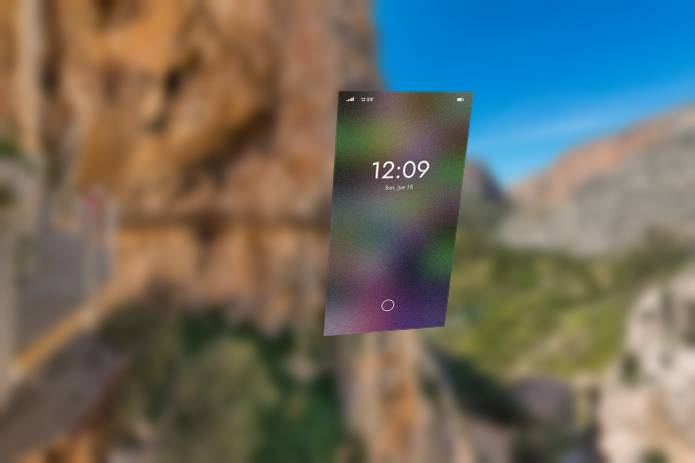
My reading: 12:09
